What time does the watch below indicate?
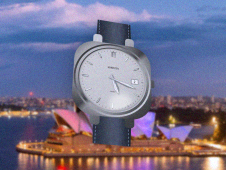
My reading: 5:18
